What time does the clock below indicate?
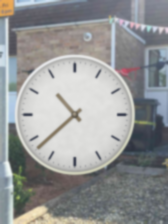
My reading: 10:38
